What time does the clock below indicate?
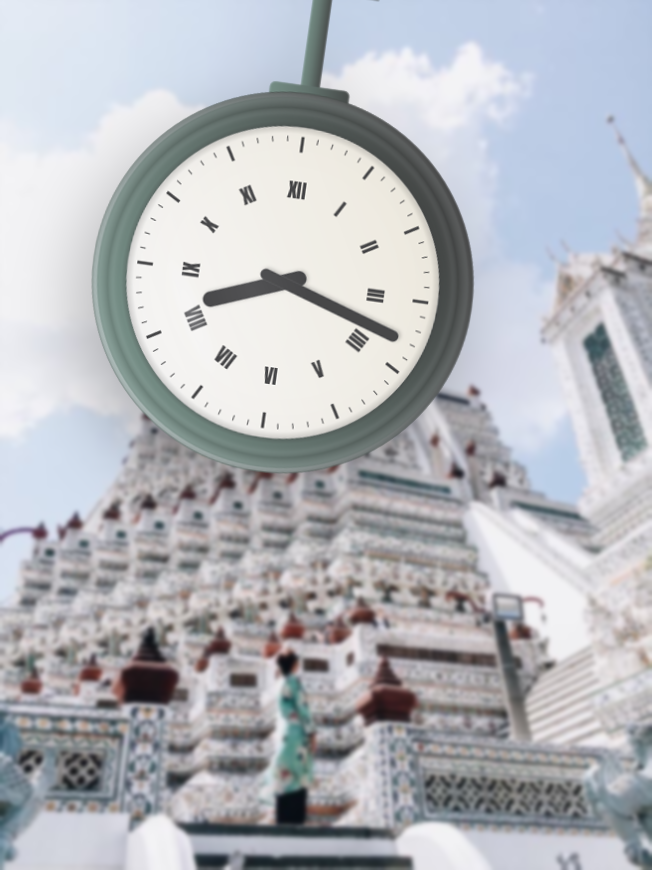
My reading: 8:18
